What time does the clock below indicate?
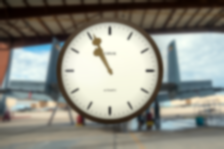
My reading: 10:56
